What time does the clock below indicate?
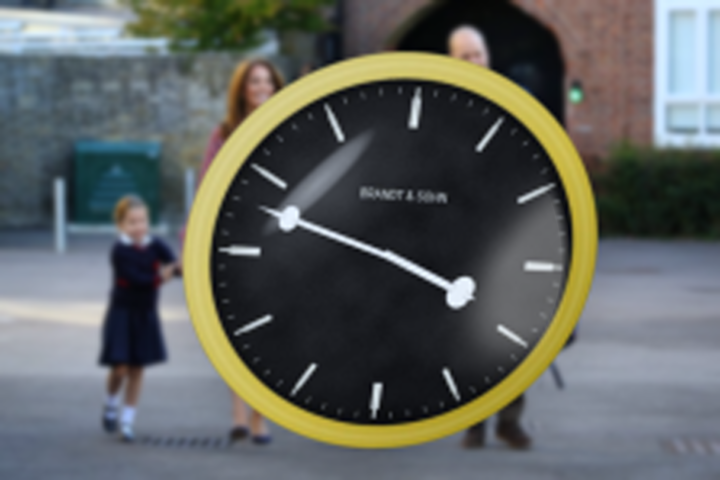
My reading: 3:48
